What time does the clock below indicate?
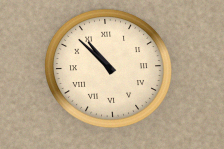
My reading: 10:53
